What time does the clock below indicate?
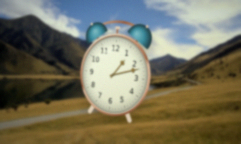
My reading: 1:12
